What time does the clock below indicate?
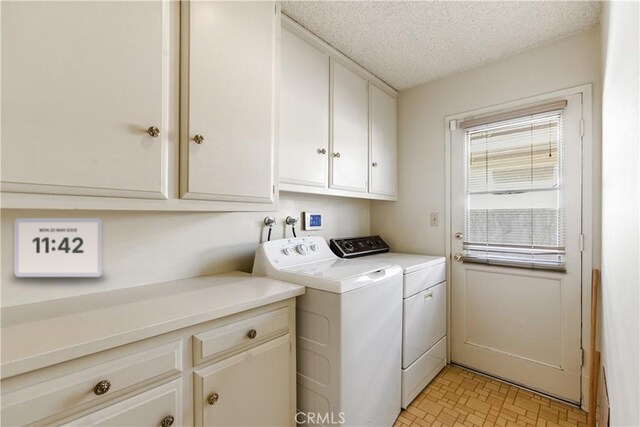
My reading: 11:42
